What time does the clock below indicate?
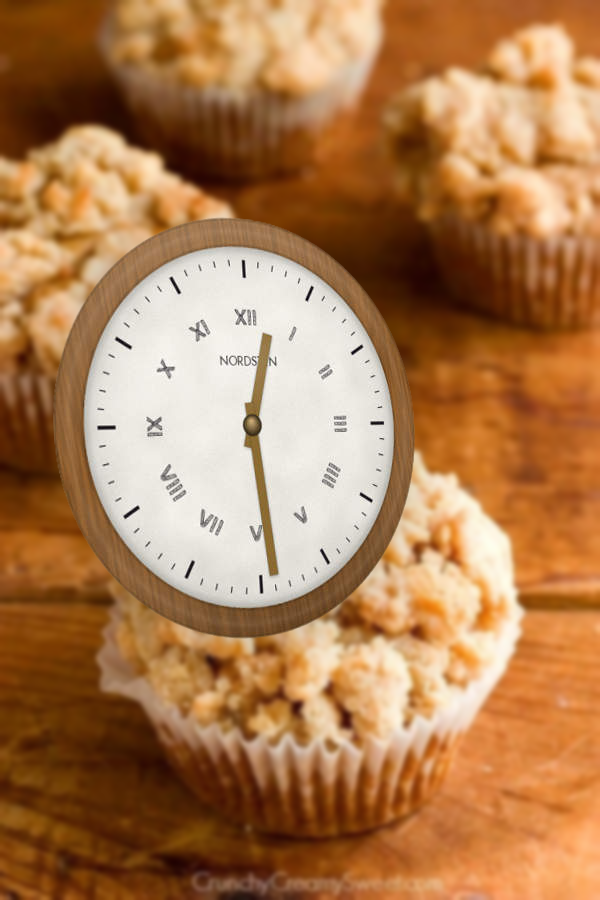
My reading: 12:29
